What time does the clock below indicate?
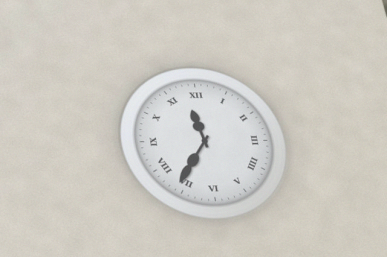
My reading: 11:36
